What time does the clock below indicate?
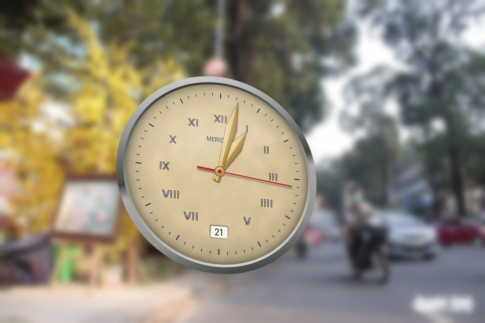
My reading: 1:02:16
